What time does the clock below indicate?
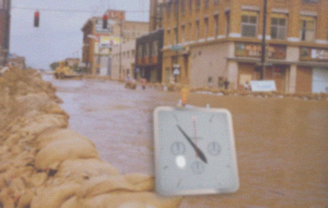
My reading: 4:54
